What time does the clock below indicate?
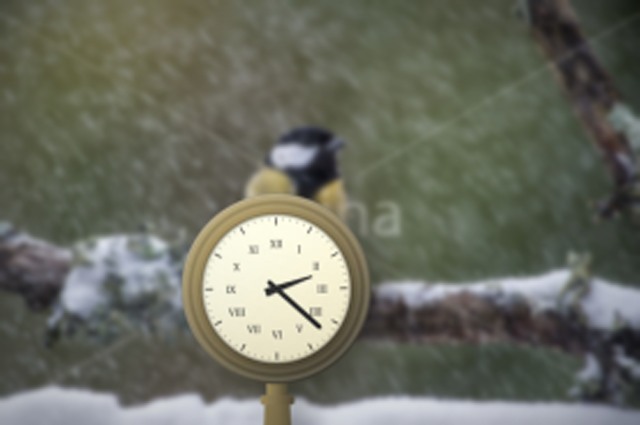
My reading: 2:22
